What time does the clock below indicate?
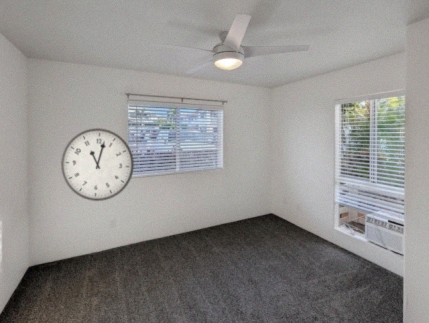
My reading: 11:02
